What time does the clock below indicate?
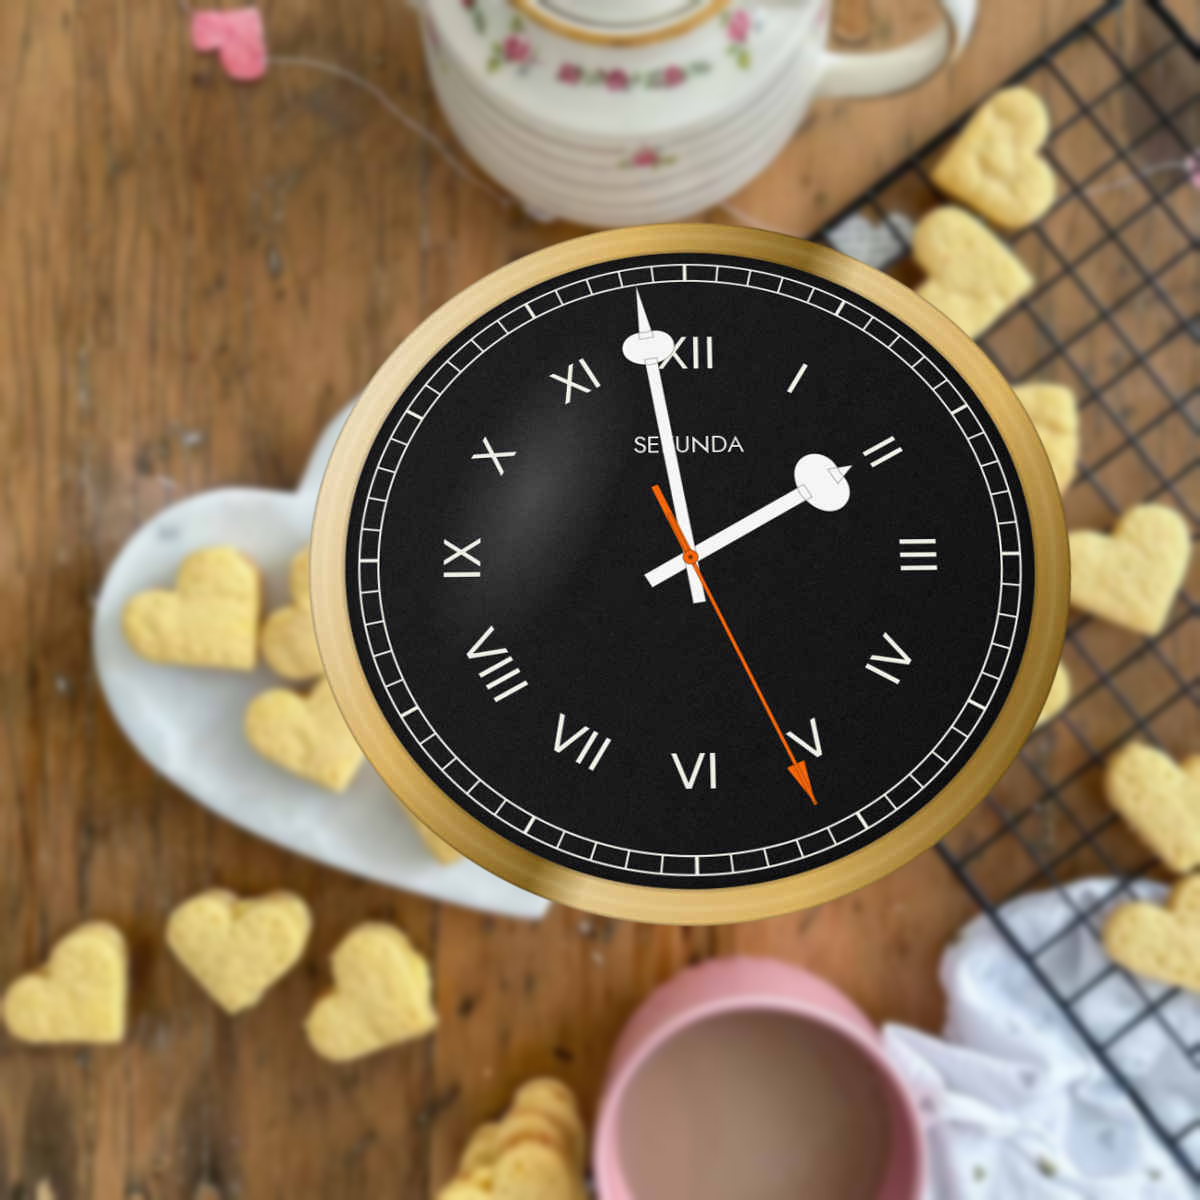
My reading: 1:58:26
